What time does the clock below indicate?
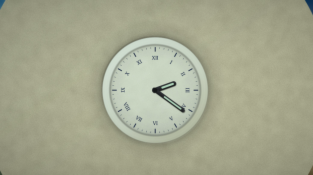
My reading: 2:21
